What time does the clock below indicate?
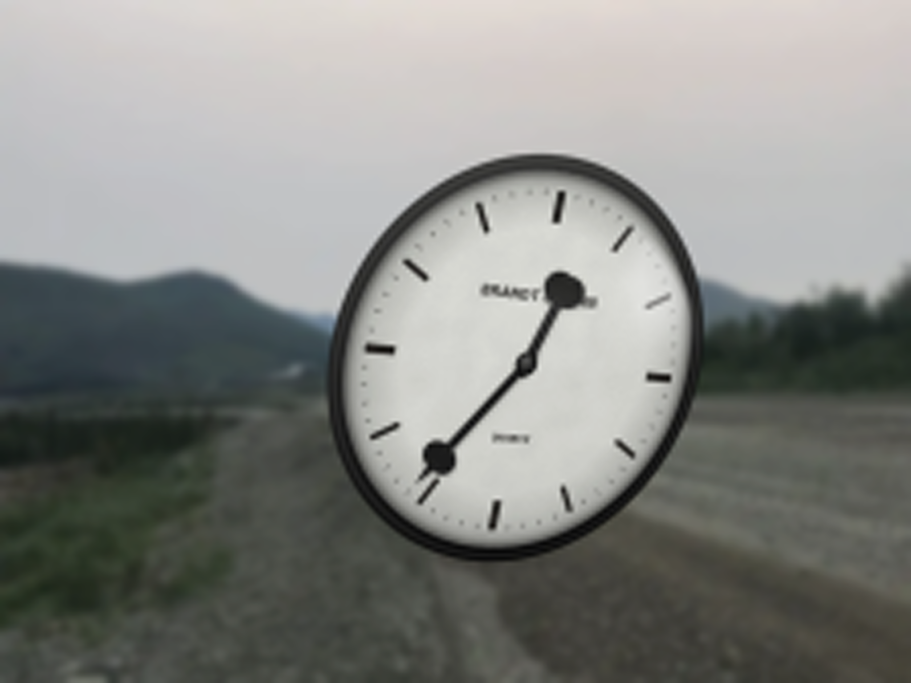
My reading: 12:36
